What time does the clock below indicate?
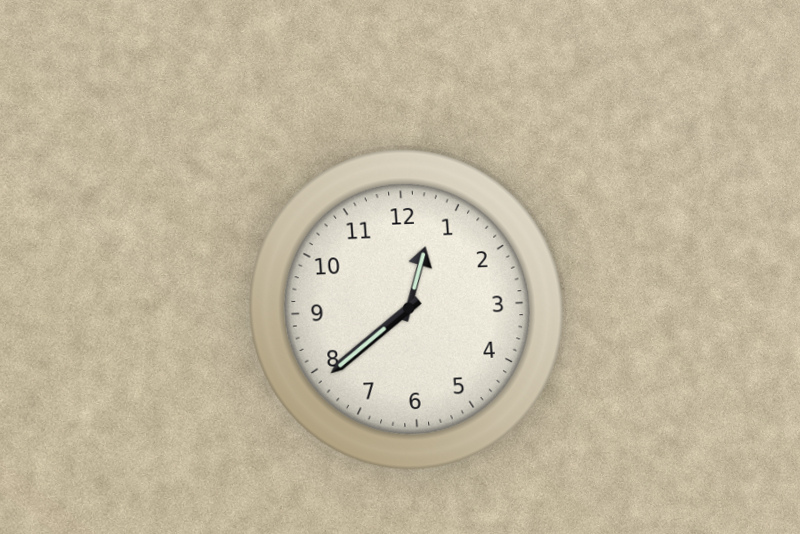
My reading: 12:39
